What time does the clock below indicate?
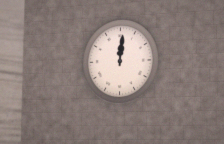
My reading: 12:01
